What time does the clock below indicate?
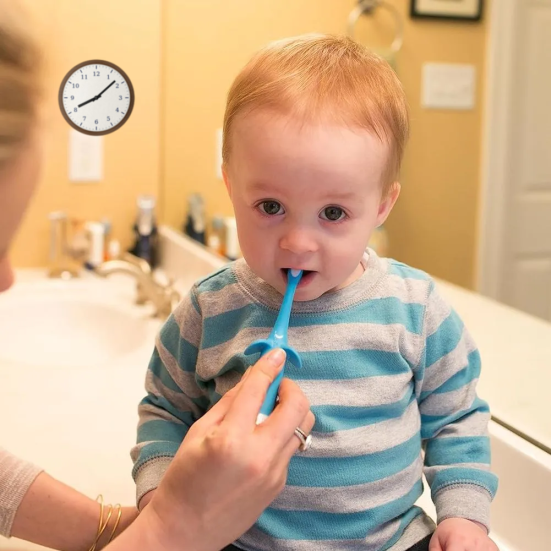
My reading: 8:08
